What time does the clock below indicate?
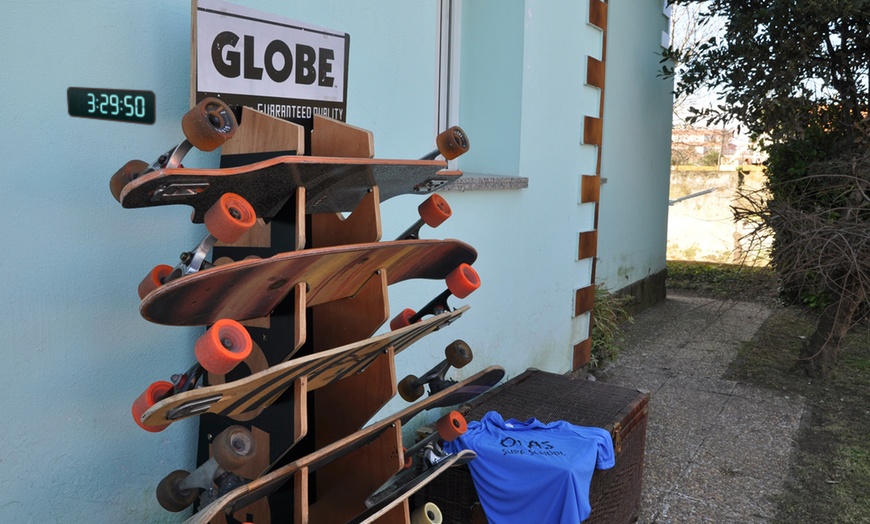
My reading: 3:29:50
